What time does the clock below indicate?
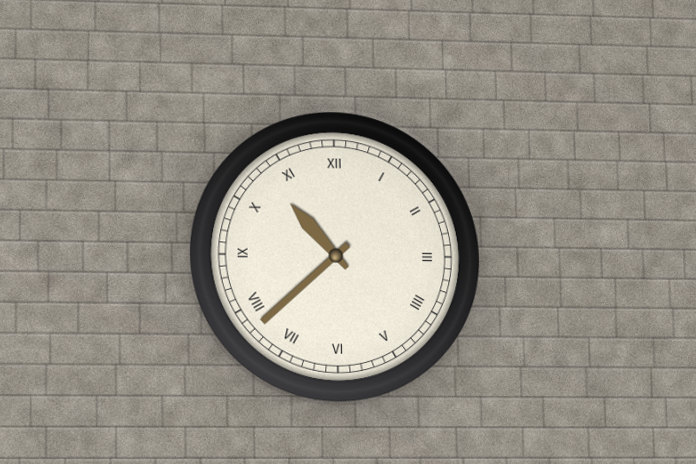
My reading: 10:38
